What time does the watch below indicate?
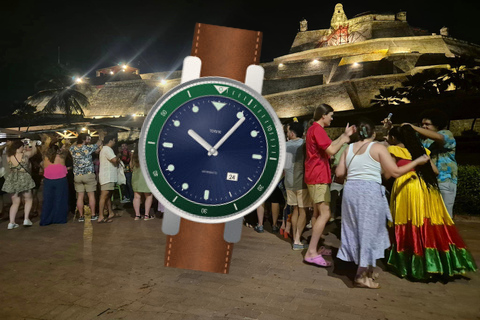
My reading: 10:06
